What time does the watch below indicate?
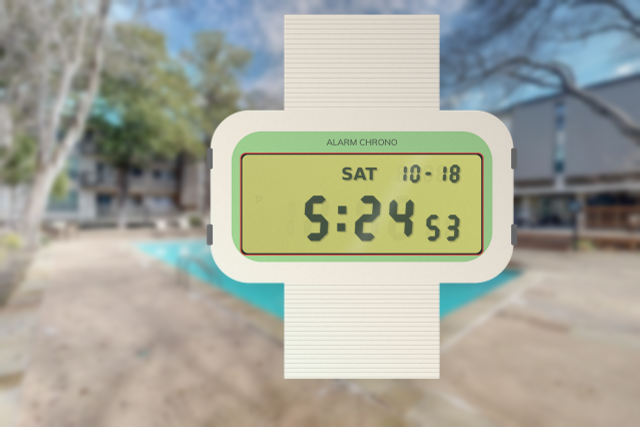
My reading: 5:24:53
